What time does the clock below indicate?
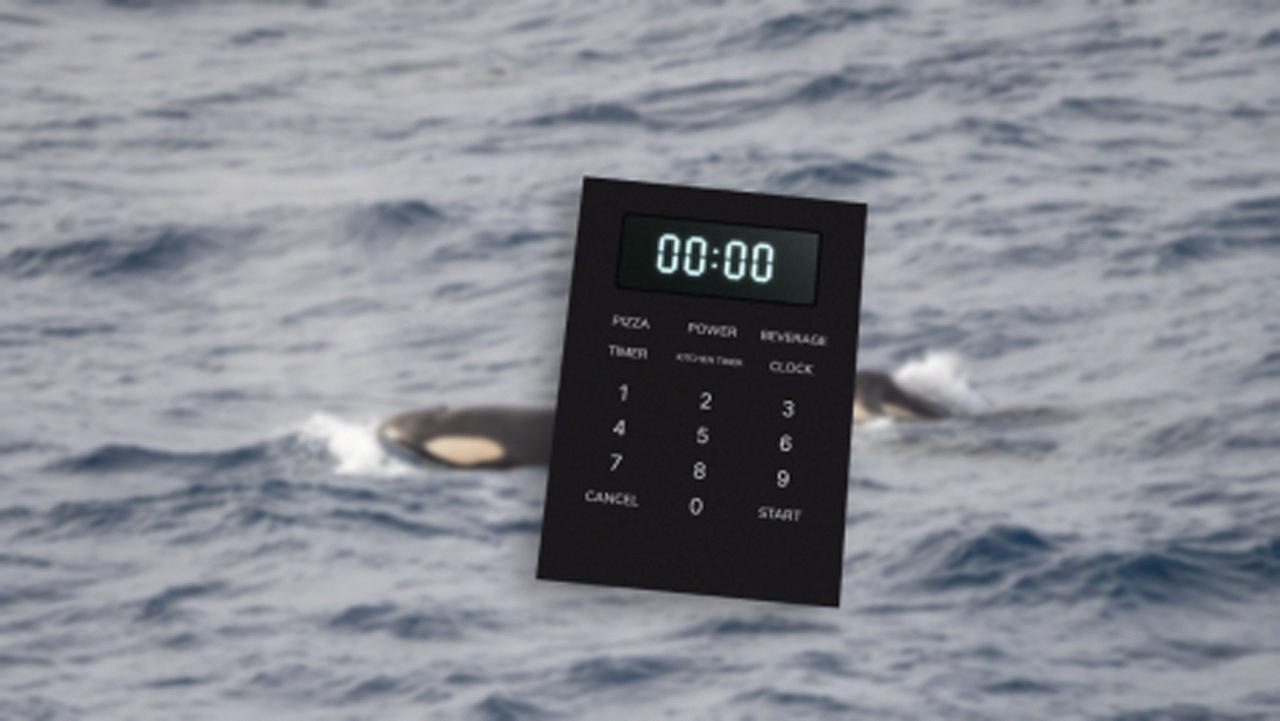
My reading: 0:00
